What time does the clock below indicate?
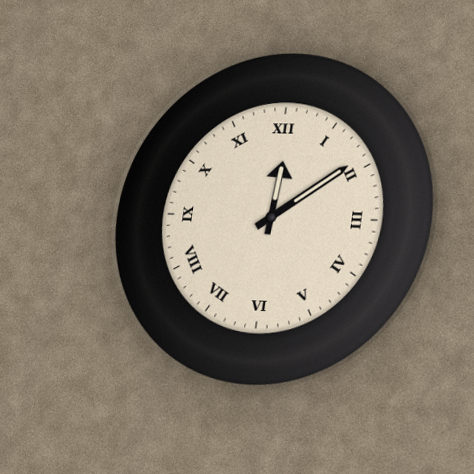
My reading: 12:09
